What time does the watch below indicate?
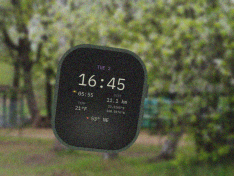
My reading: 16:45
